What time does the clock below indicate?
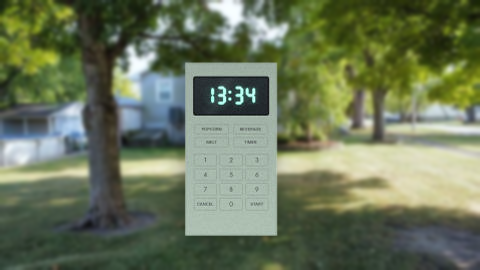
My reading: 13:34
